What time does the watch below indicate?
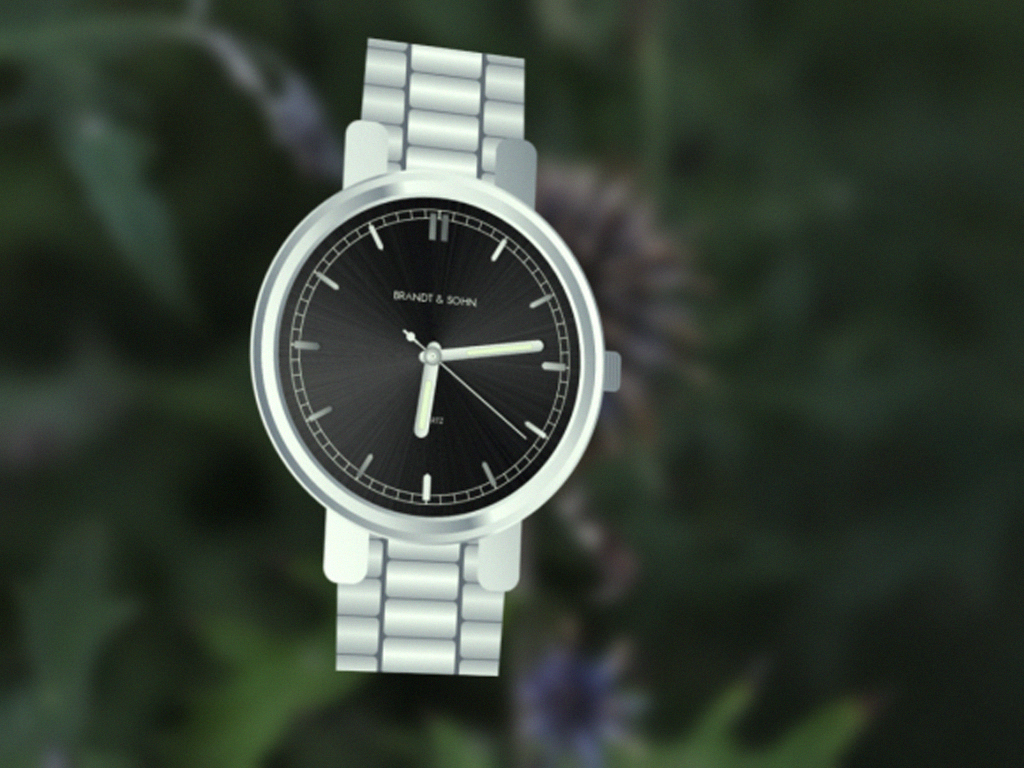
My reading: 6:13:21
